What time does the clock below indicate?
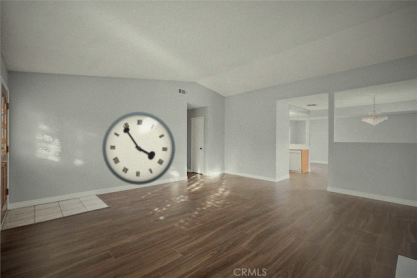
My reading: 3:54
